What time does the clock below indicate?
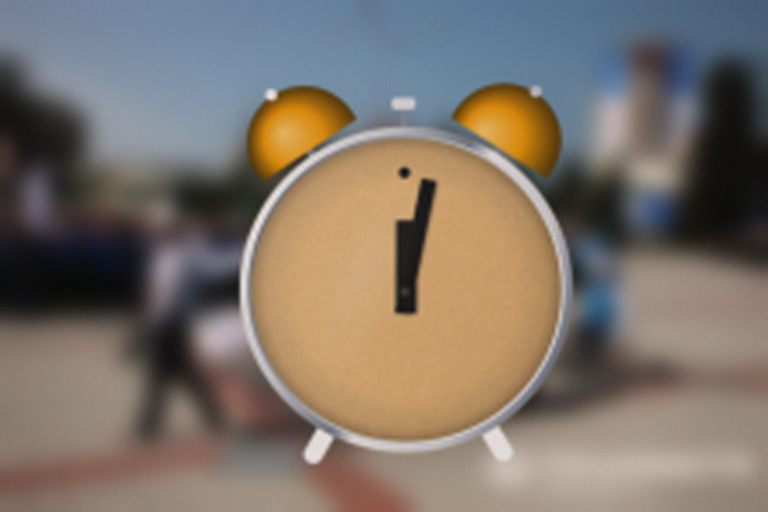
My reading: 12:02
